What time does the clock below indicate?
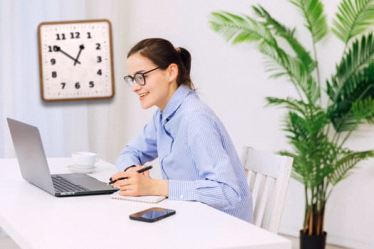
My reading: 12:51
